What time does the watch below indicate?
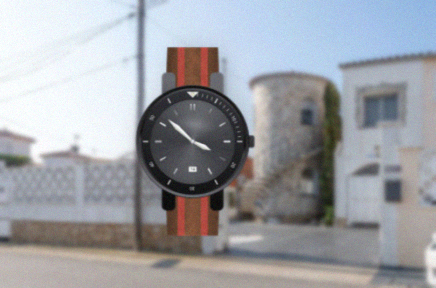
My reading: 3:52
